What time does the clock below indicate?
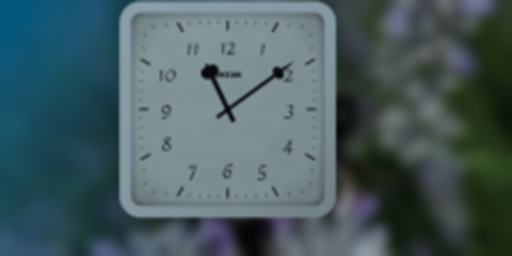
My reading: 11:09
